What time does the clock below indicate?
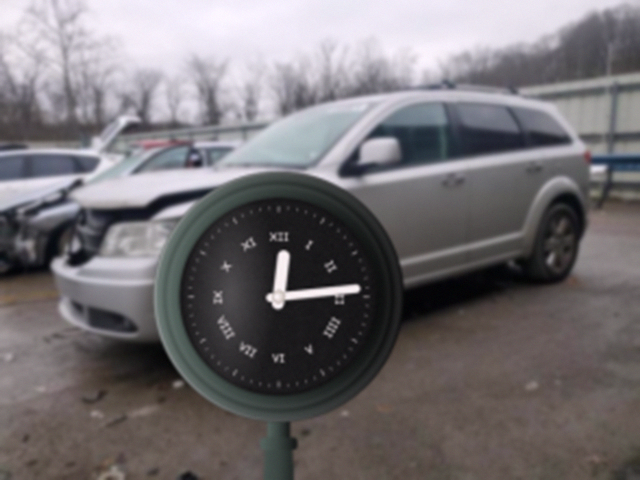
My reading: 12:14
